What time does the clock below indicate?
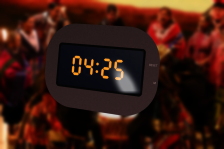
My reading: 4:25
